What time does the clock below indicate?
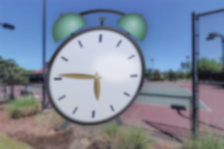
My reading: 5:46
